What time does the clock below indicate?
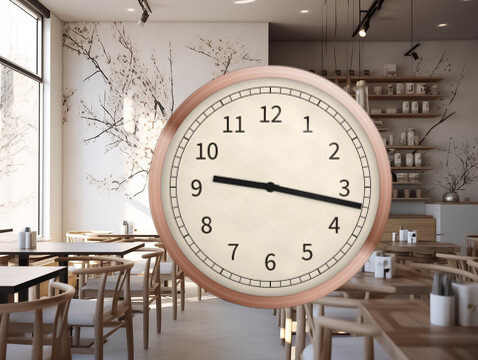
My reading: 9:17
